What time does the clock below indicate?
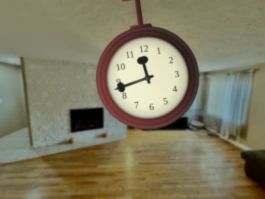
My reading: 11:43
